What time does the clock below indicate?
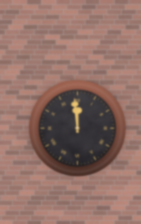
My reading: 11:59
